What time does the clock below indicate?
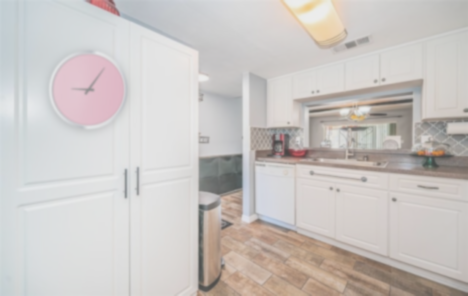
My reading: 9:06
